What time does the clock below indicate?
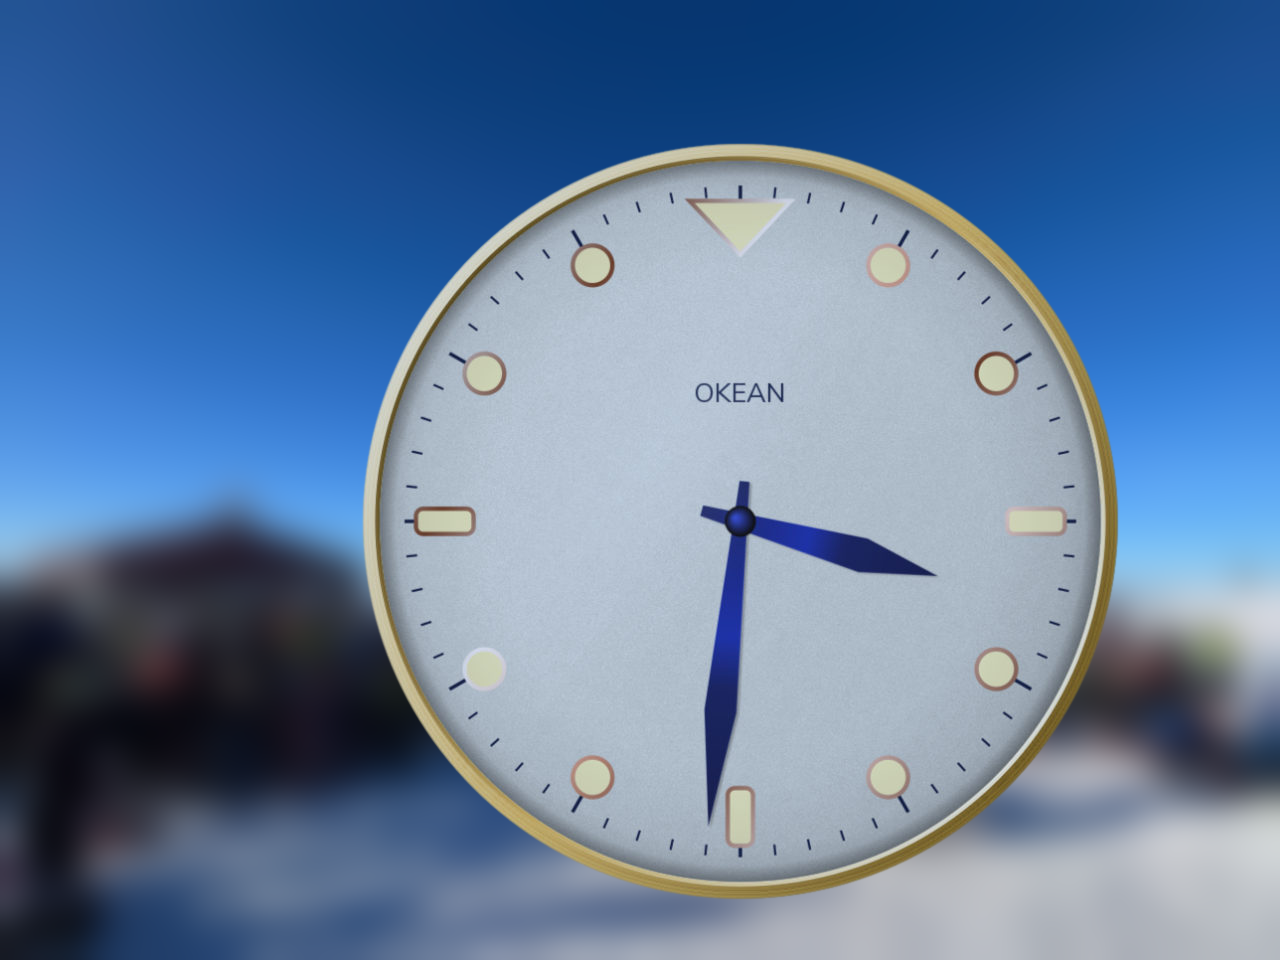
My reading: 3:31
